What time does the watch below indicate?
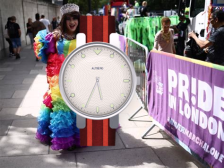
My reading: 5:34
